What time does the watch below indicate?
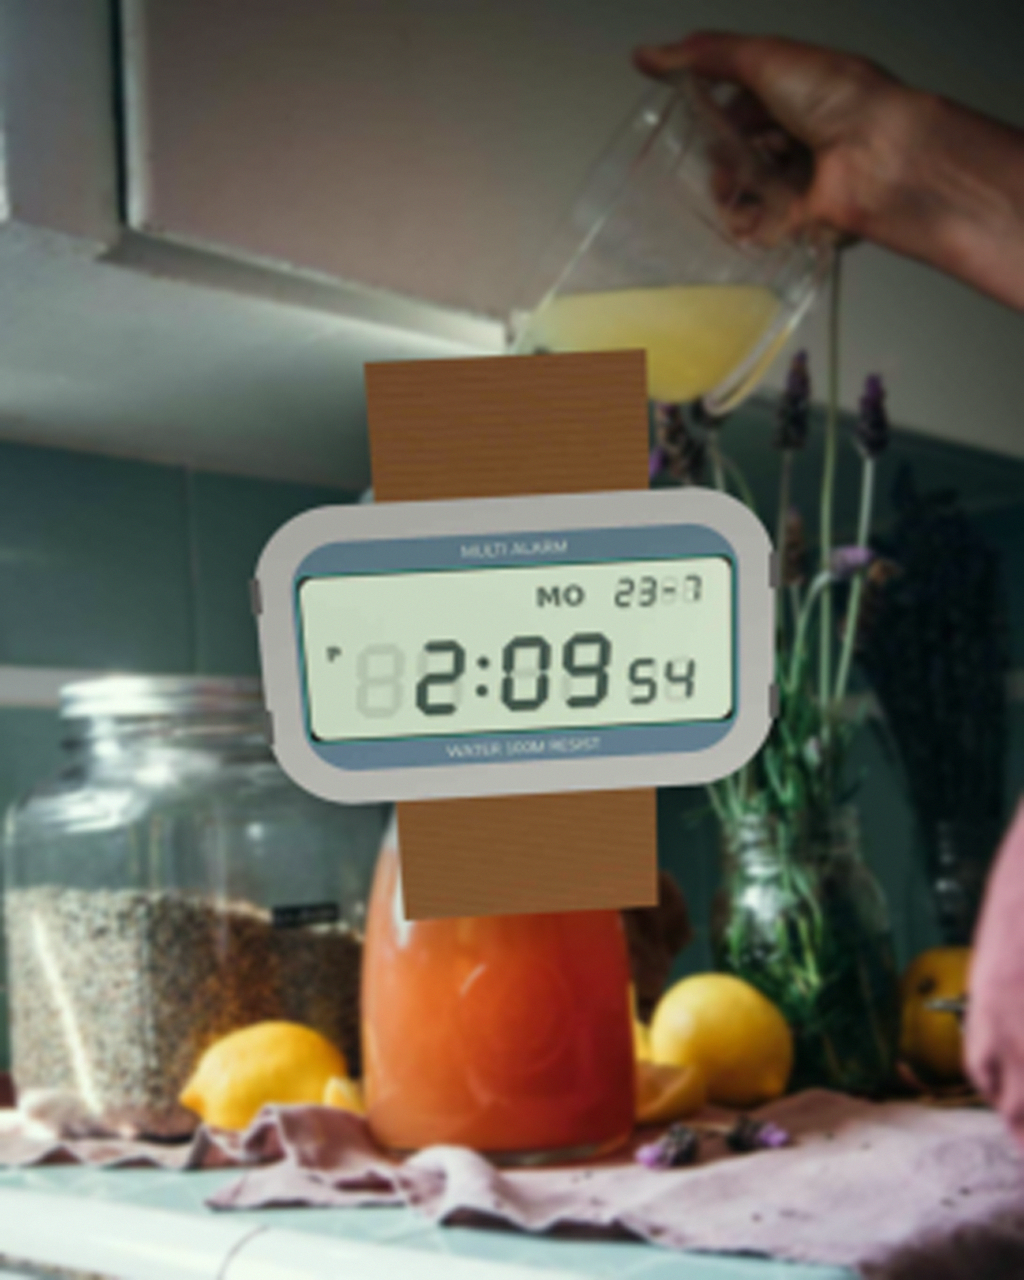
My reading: 2:09:54
